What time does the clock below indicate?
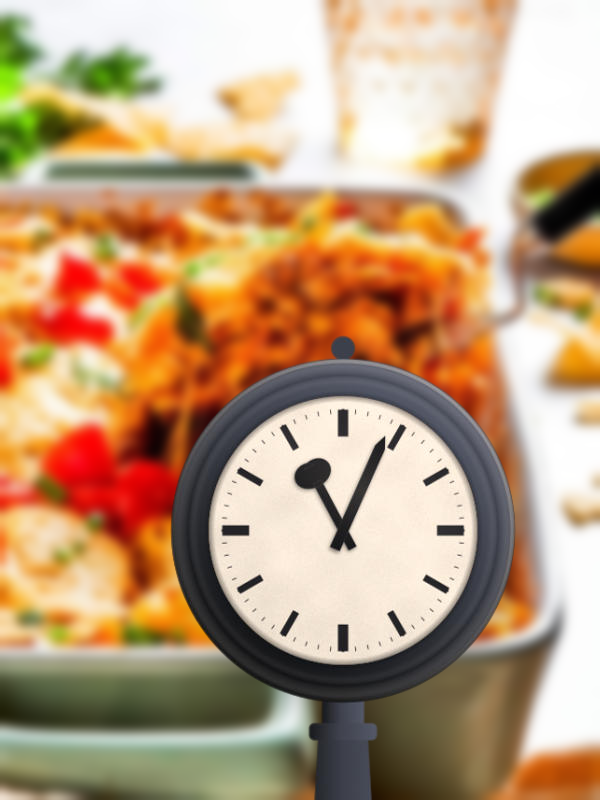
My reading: 11:04
